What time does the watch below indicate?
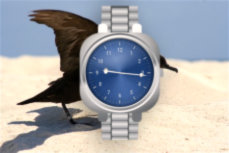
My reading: 9:16
